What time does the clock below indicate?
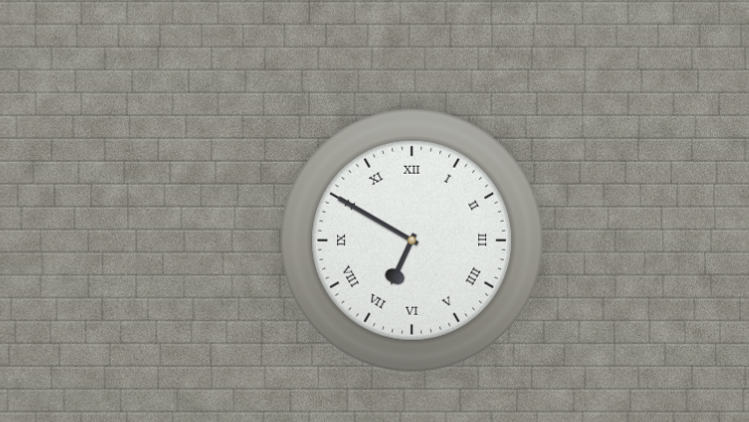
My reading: 6:50
